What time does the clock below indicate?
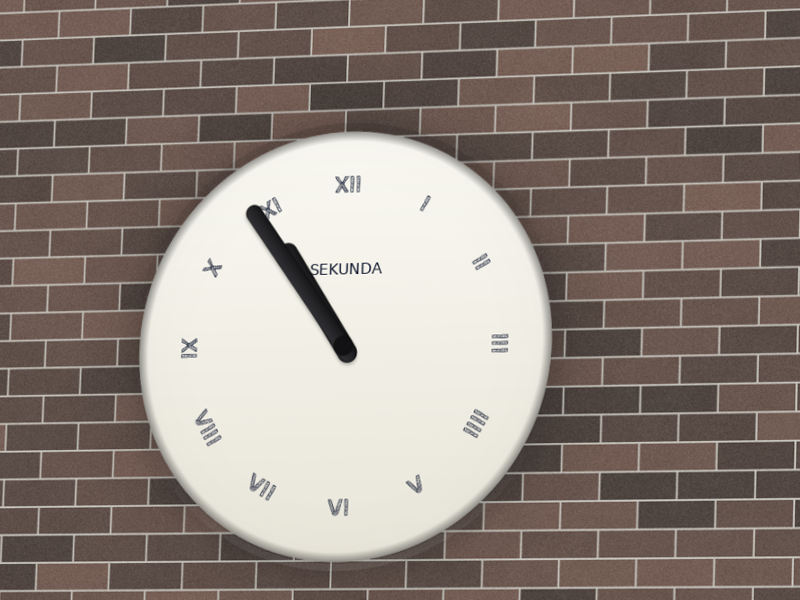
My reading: 10:54
